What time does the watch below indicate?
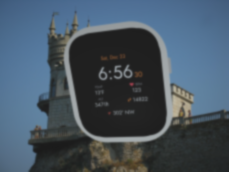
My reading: 6:56
